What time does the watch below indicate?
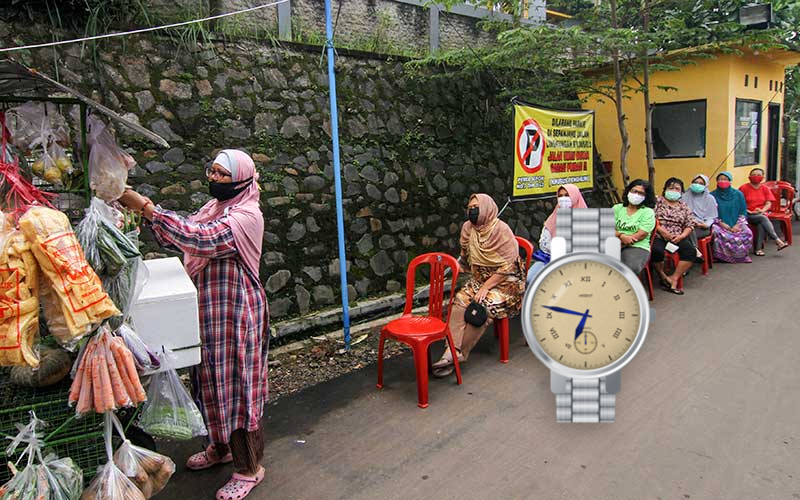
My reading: 6:47
